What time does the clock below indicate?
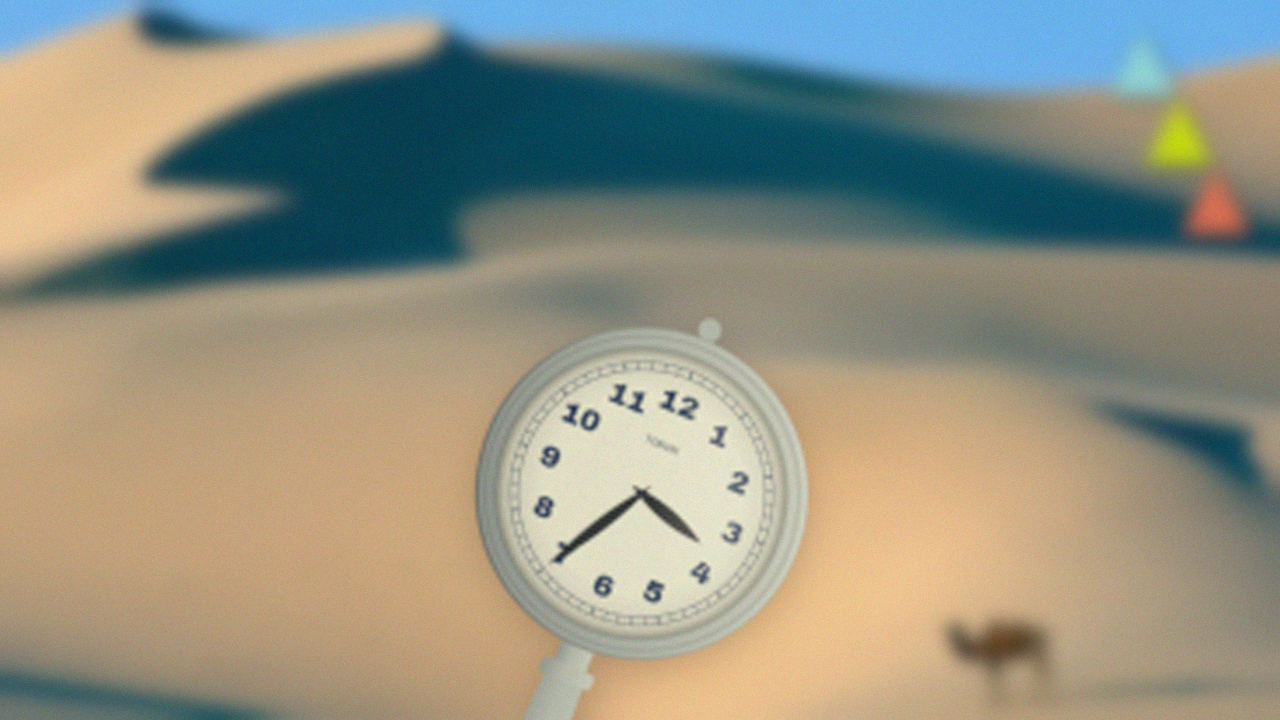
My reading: 3:35
